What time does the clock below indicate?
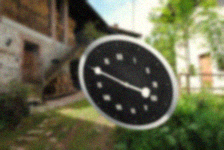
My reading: 3:50
